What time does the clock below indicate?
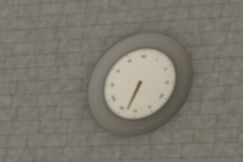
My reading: 6:33
